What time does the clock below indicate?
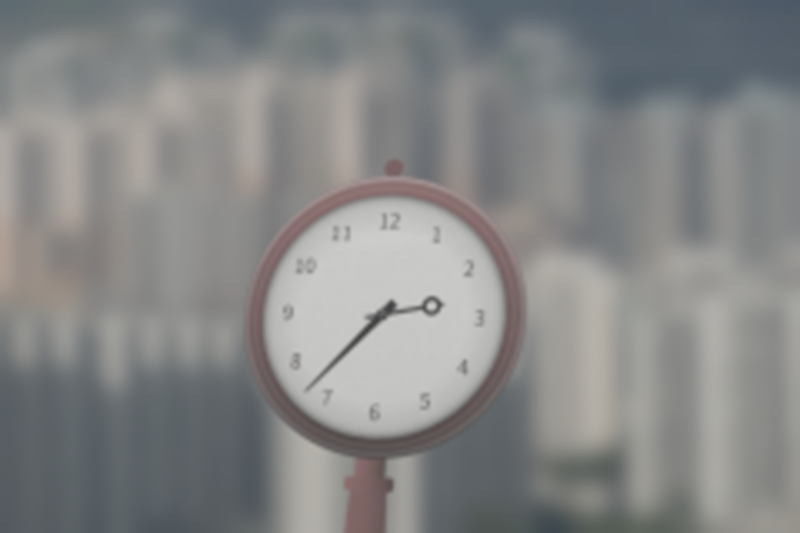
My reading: 2:37
